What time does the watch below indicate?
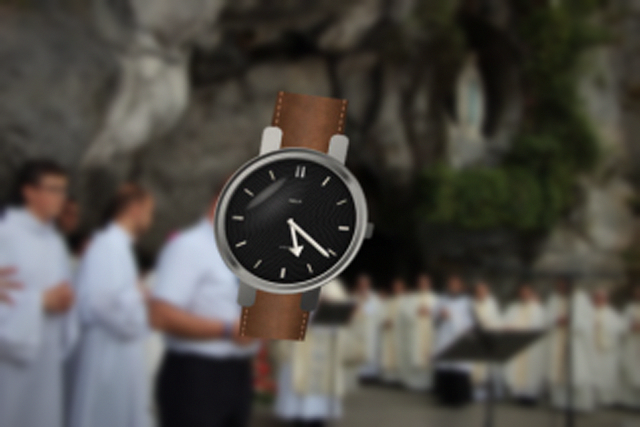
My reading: 5:21
